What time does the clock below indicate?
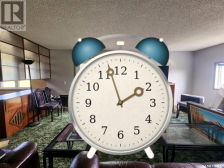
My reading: 1:57
